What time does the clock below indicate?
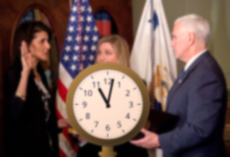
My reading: 11:02
